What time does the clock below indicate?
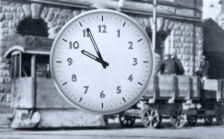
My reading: 9:56
